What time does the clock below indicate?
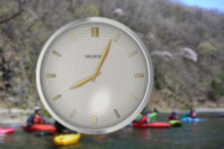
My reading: 8:04
